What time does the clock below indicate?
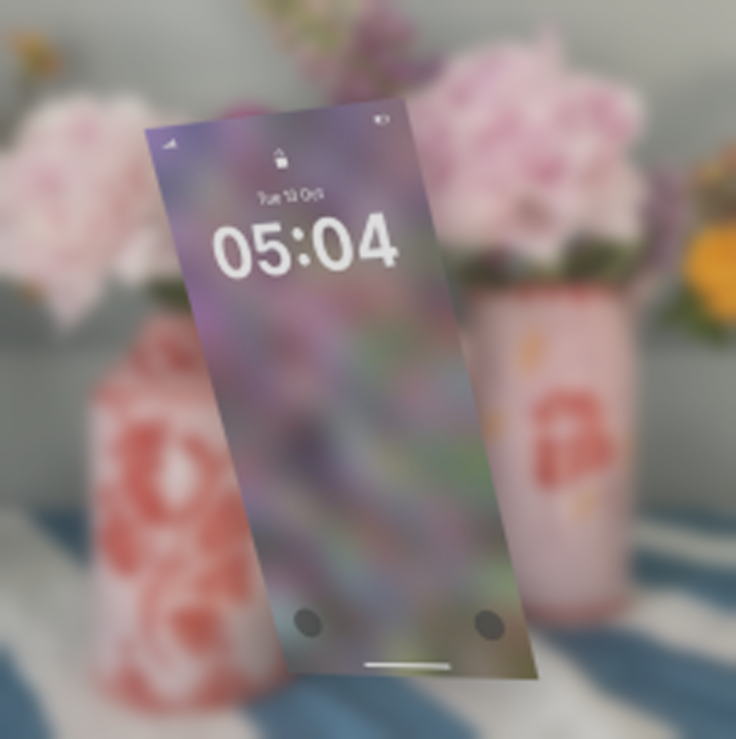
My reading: 5:04
